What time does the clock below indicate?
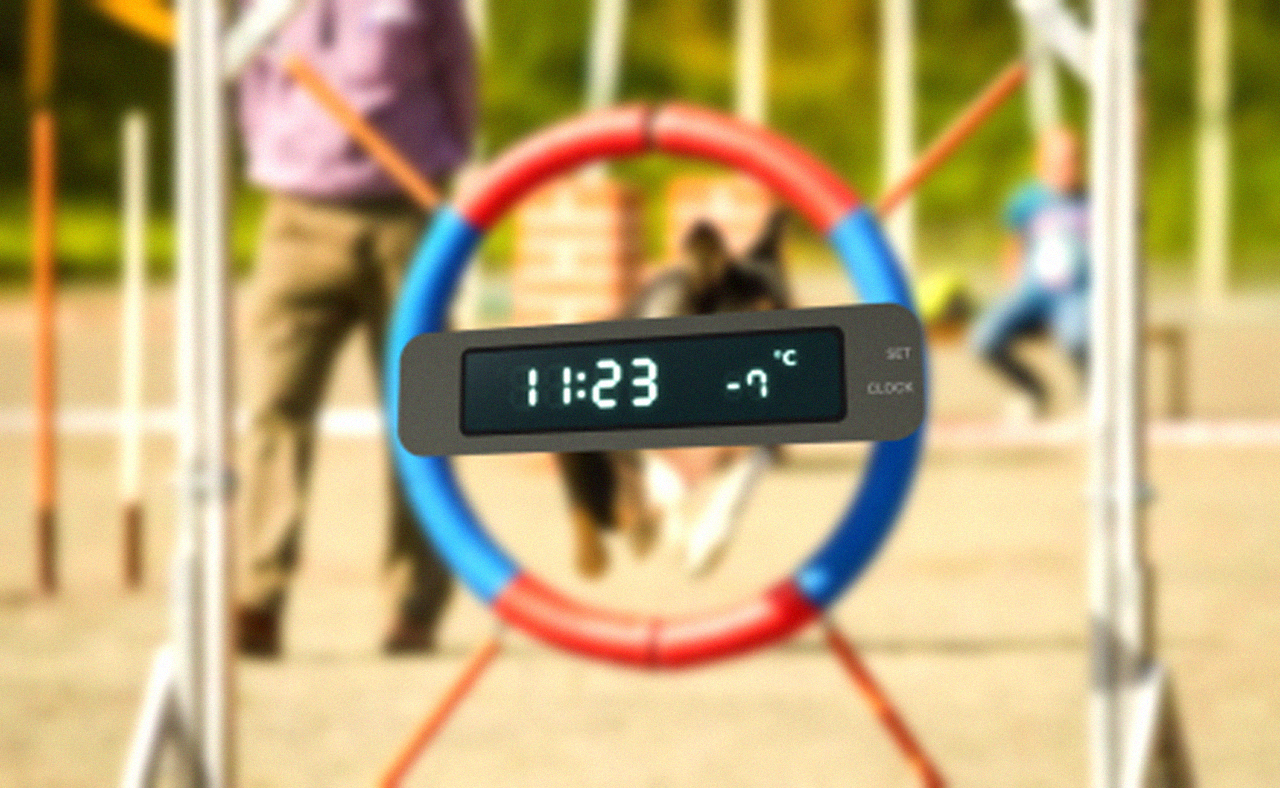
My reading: 11:23
